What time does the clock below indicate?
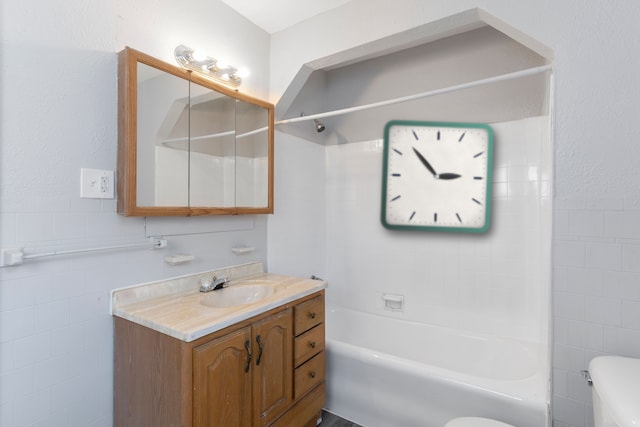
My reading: 2:53
